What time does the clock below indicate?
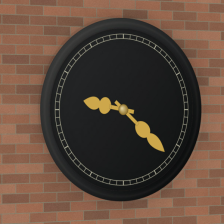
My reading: 9:22
